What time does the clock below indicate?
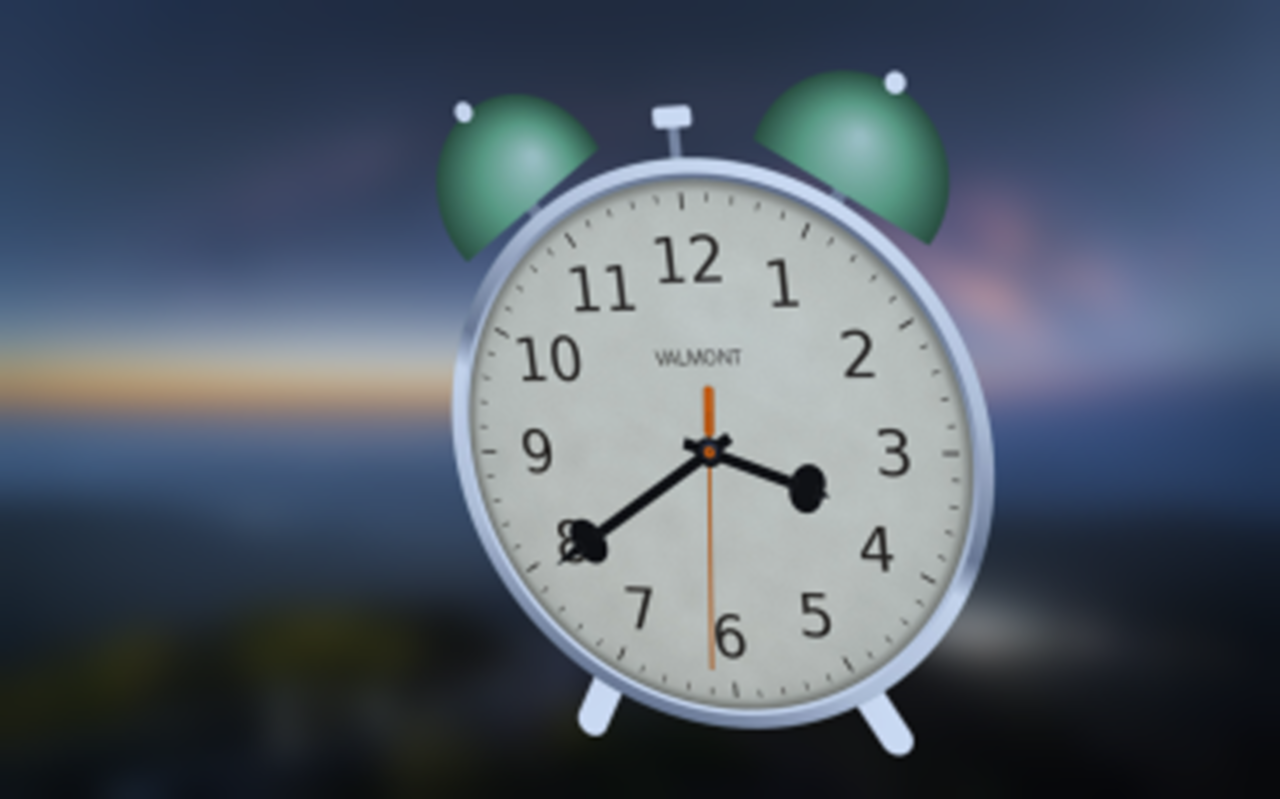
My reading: 3:39:31
